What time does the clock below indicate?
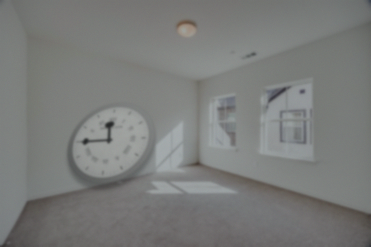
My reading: 11:45
